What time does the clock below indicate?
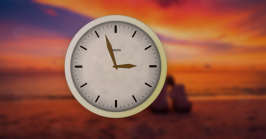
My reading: 2:57
